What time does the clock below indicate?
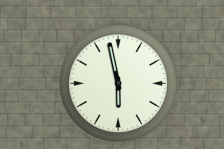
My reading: 5:58
